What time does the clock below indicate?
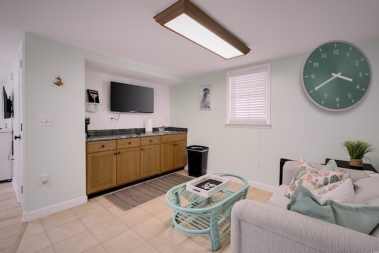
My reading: 3:40
